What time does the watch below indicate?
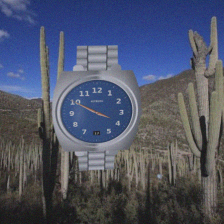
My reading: 3:50
